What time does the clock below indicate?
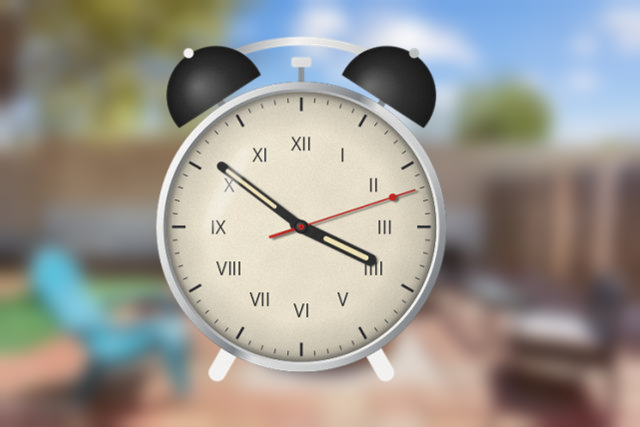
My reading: 3:51:12
